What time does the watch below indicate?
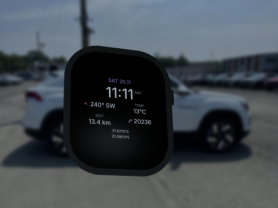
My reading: 11:11
